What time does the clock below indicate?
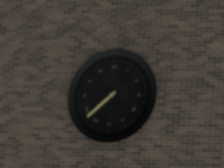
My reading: 7:38
